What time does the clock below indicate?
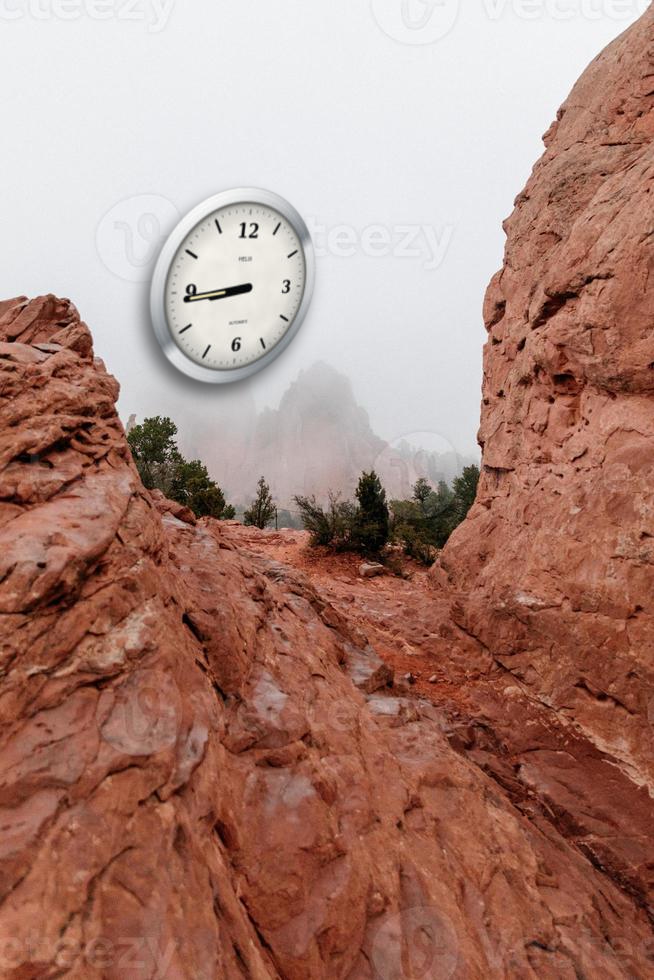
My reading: 8:44
